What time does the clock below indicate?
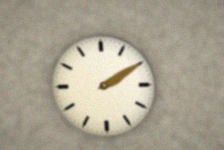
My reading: 2:10
